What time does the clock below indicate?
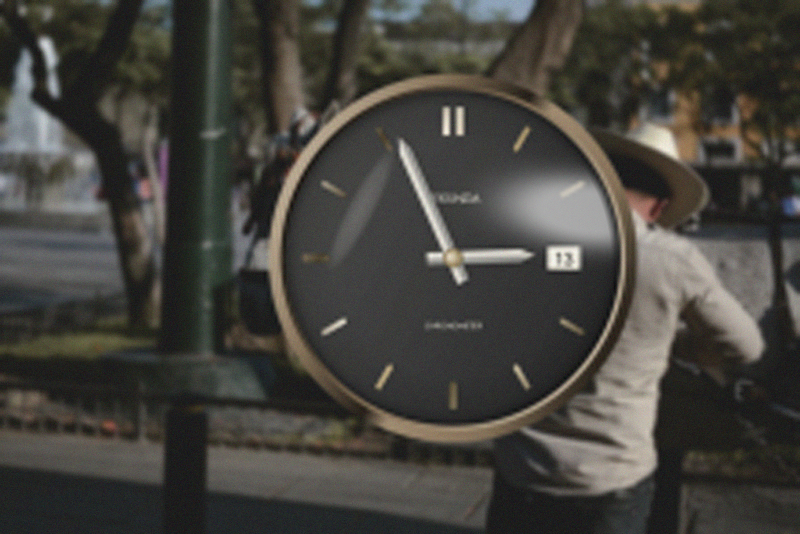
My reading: 2:56
